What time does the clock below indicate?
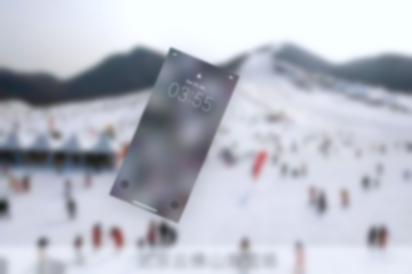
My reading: 3:55
